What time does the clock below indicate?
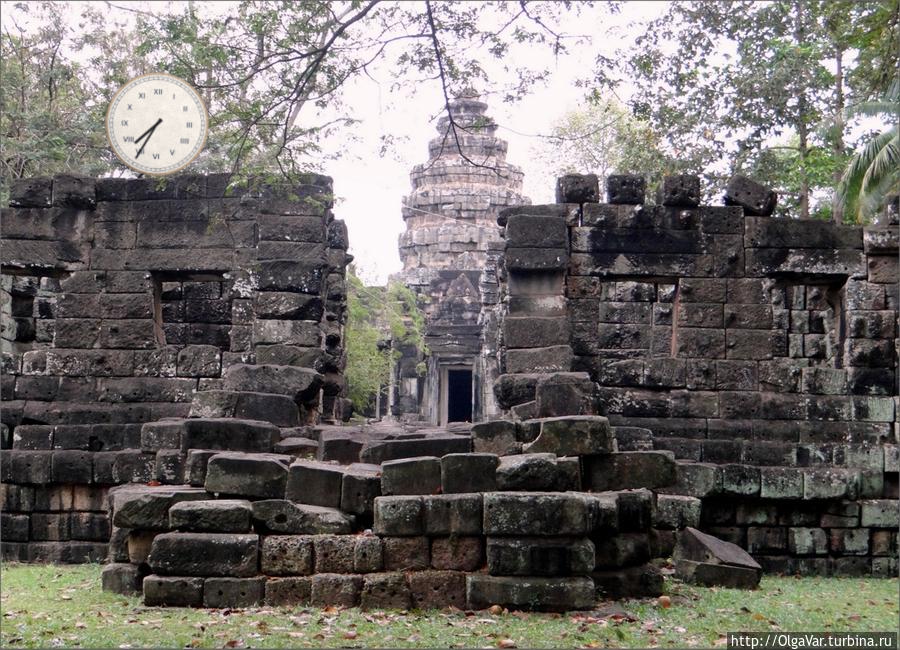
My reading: 7:35
